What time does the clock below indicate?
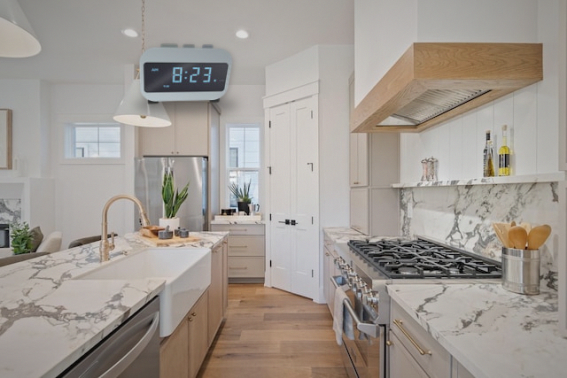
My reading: 8:23
